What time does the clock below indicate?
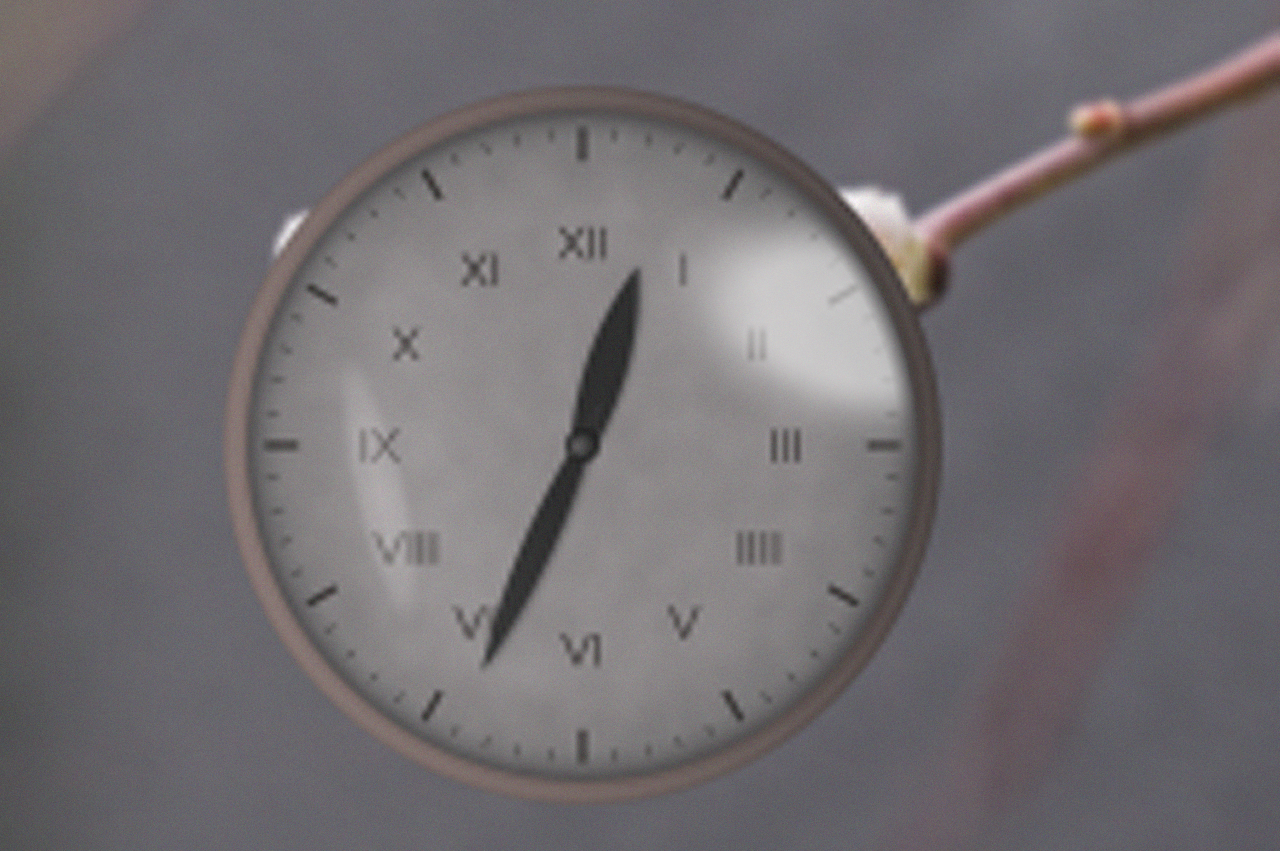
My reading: 12:34
